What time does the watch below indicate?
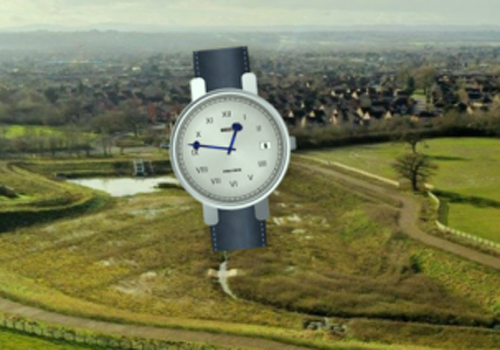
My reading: 12:47
